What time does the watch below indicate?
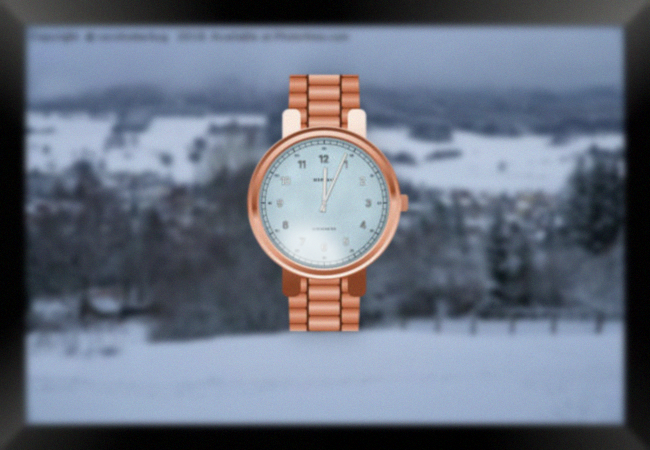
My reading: 12:04
